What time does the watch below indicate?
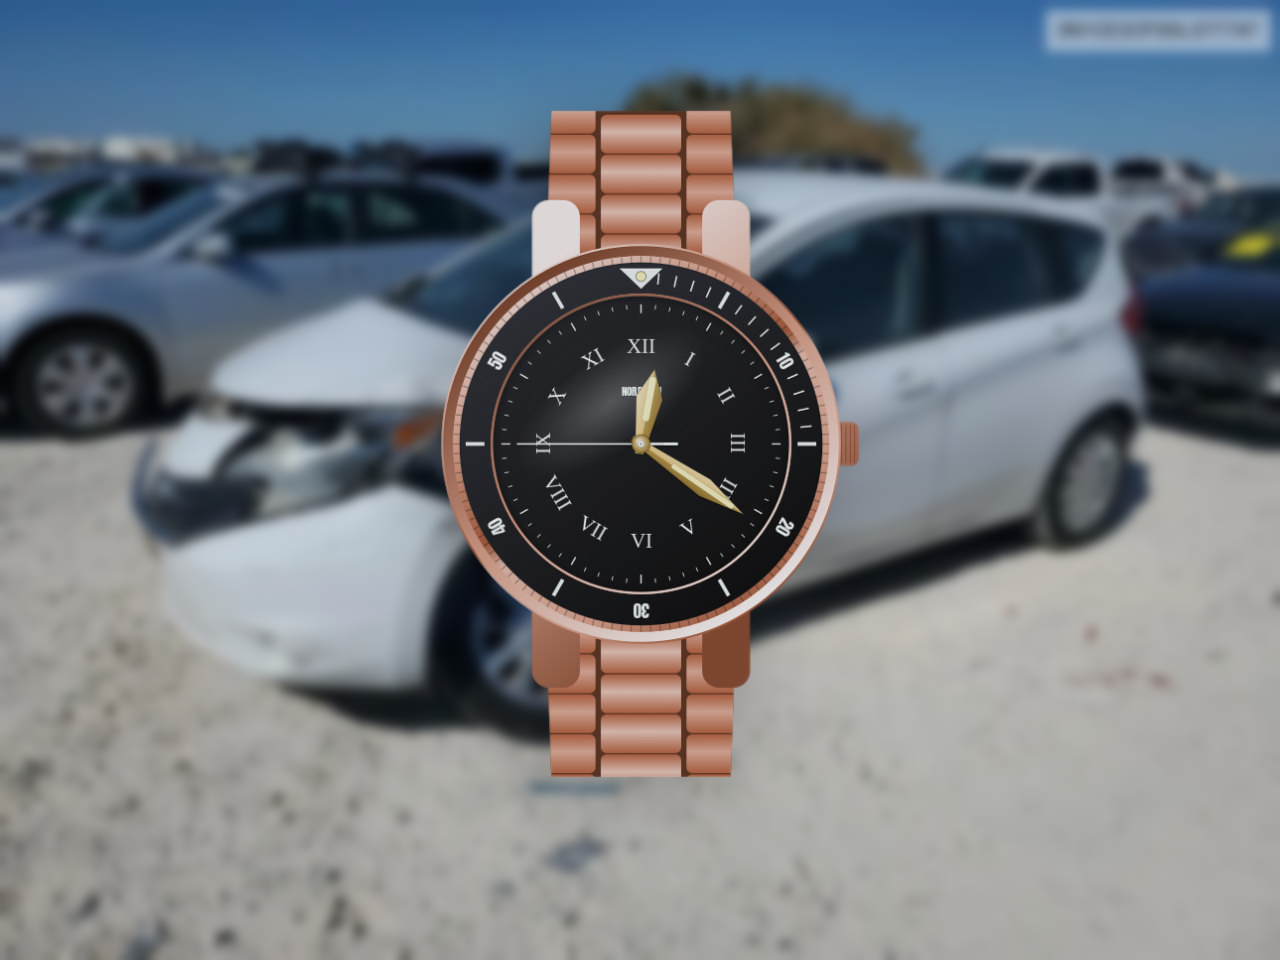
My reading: 12:20:45
